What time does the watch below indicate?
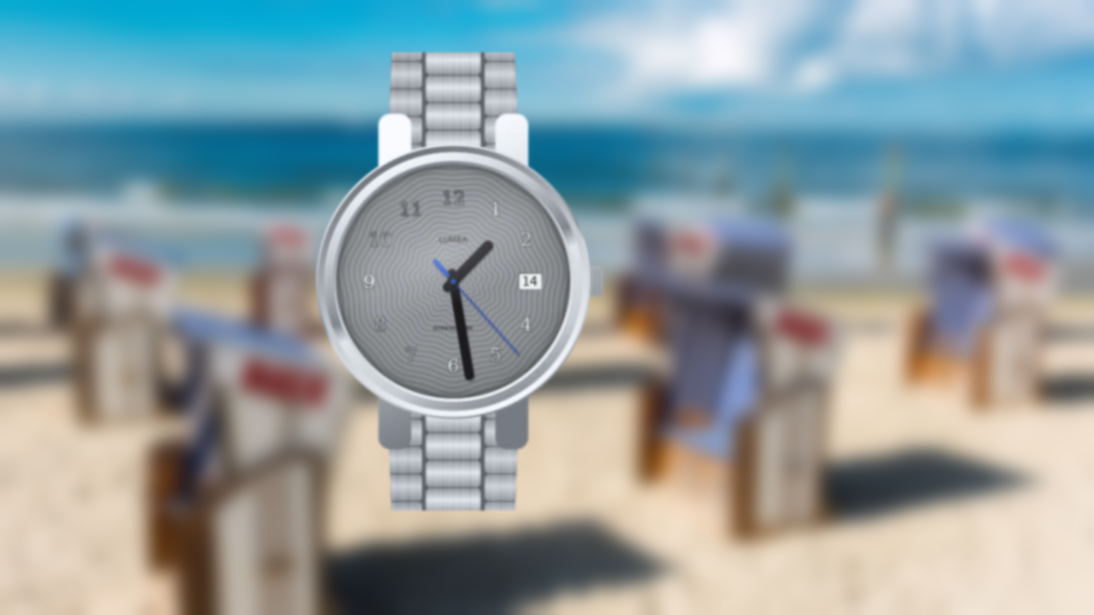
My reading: 1:28:23
